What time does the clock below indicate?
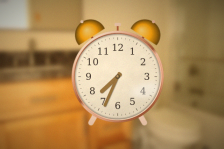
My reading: 7:34
